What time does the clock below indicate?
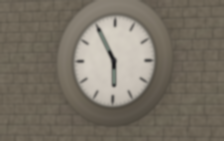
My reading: 5:55
